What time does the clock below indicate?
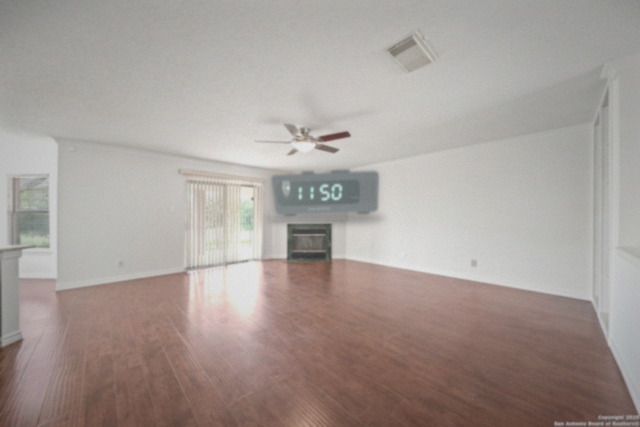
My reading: 11:50
